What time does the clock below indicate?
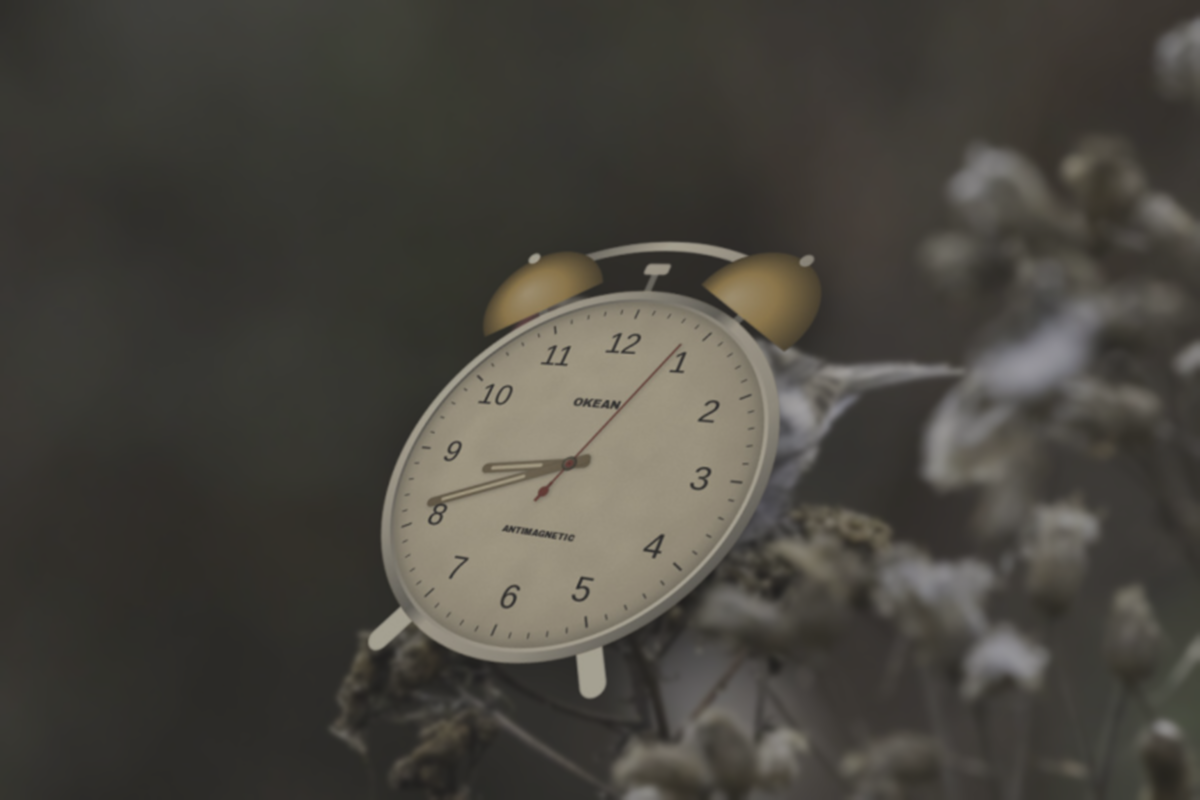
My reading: 8:41:04
